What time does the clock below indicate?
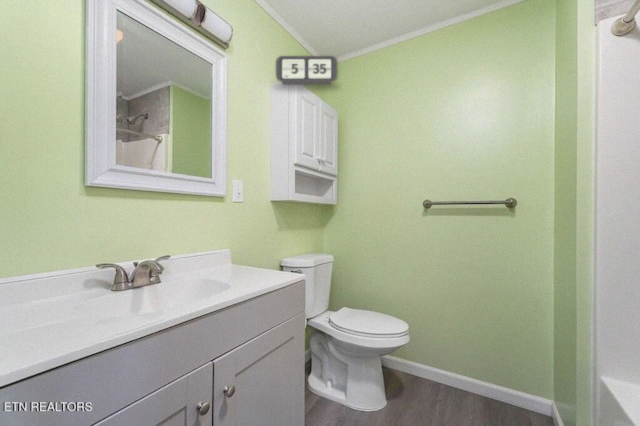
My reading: 5:35
